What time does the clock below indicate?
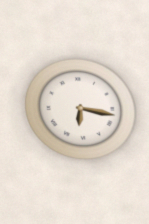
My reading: 6:17
